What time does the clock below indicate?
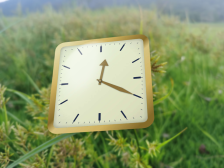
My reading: 12:20
